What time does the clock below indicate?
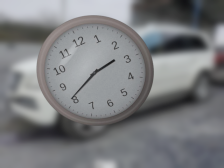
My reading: 2:41
